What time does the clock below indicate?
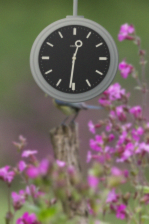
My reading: 12:31
